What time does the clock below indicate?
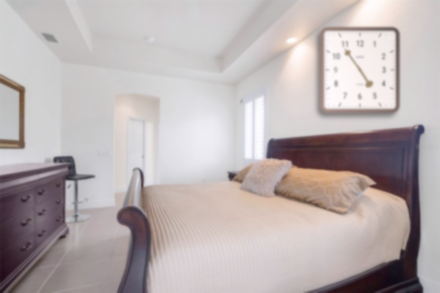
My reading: 4:54
